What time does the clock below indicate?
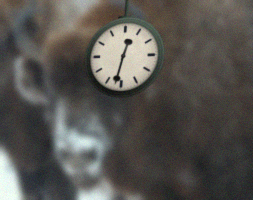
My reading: 12:32
